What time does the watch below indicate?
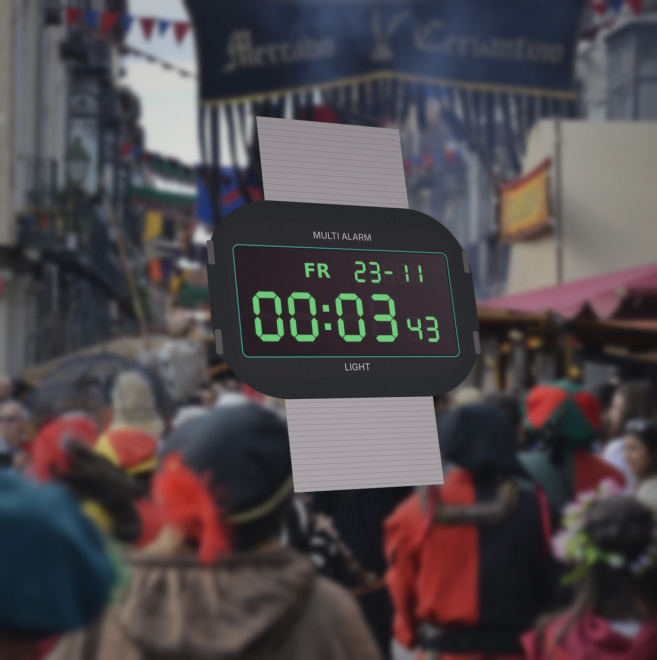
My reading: 0:03:43
